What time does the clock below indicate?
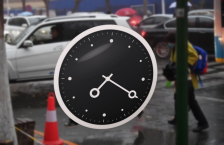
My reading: 7:20
